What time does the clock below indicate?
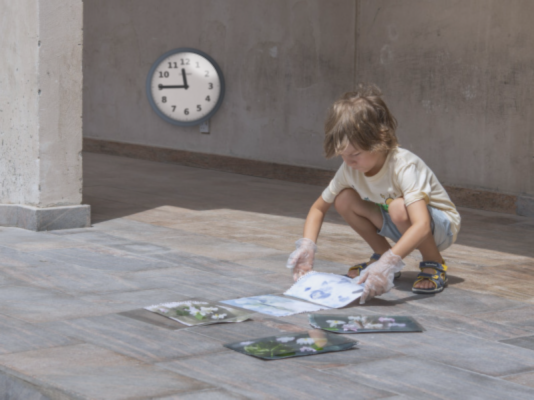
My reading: 11:45
